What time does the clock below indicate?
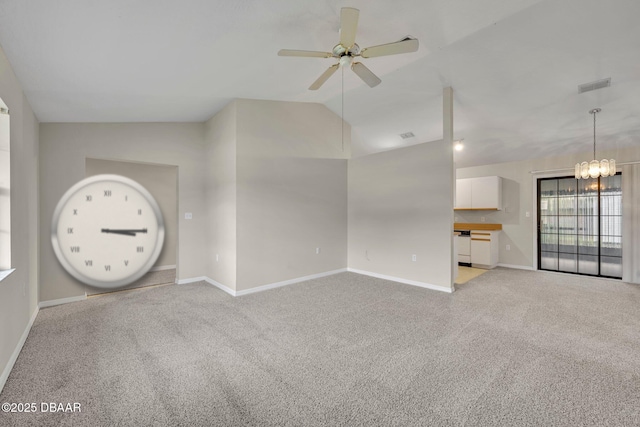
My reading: 3:15
